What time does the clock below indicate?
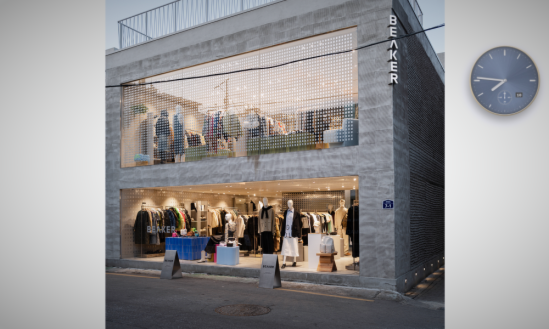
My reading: 7:46
